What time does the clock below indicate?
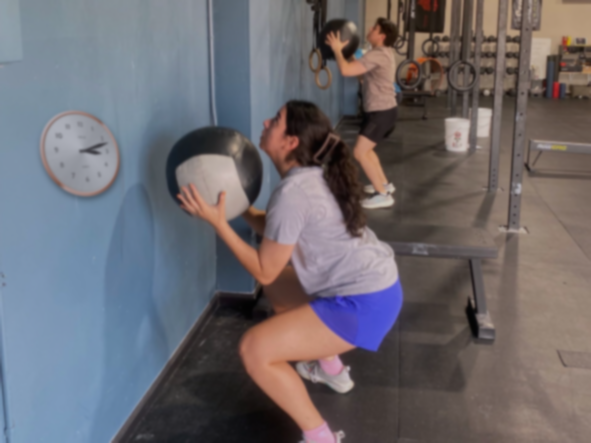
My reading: 3:12
